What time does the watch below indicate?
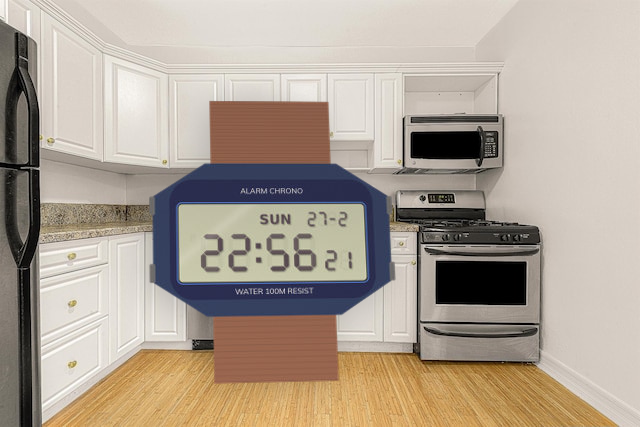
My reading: 22:56:21
